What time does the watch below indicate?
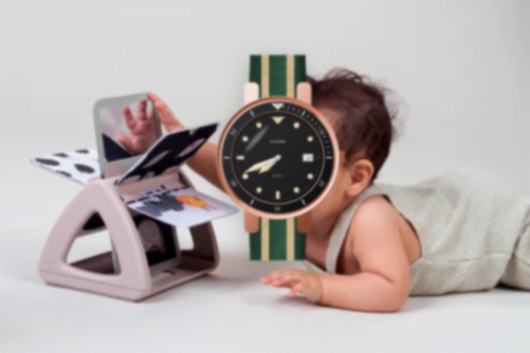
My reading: 7:41
